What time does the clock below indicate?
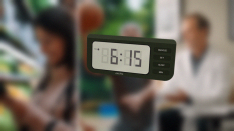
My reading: 6:15
